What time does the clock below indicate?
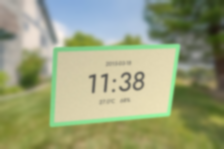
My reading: 11:38
